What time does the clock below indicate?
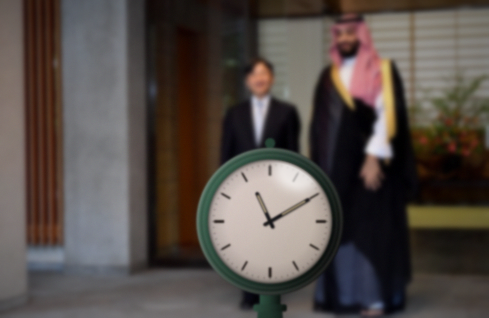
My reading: 11:10
